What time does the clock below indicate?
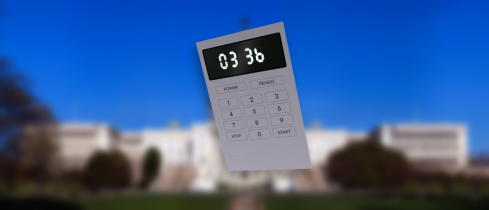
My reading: 3:36
